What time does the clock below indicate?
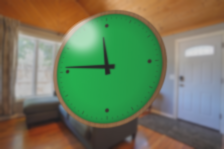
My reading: 11:46
